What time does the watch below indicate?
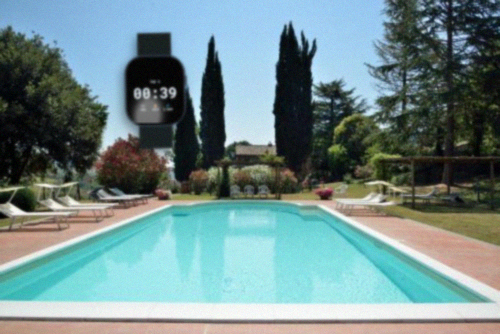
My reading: 0:39
